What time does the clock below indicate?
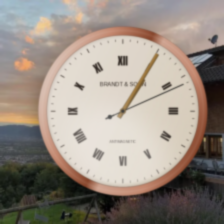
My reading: 1:05:11
